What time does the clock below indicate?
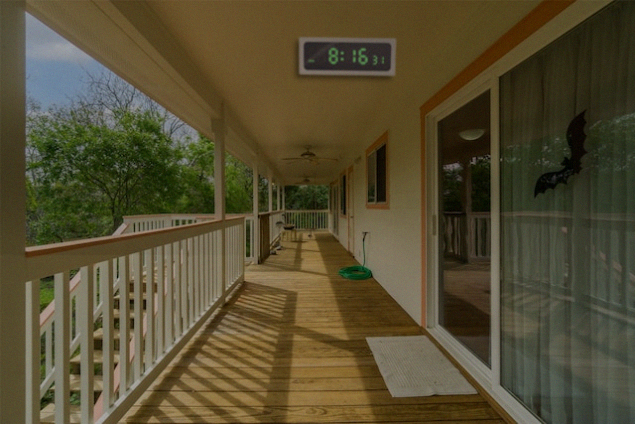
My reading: 8:16:31
